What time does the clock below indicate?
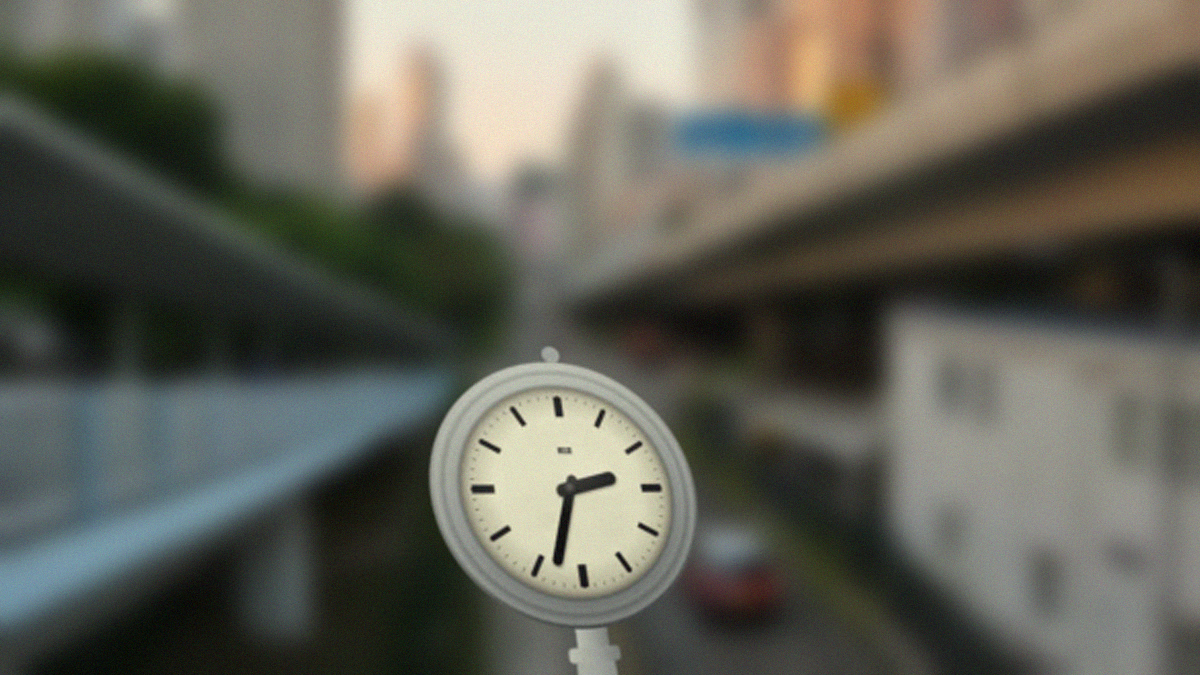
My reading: 2:33
